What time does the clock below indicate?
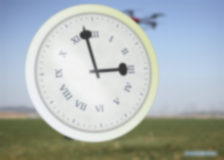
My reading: 2:58
